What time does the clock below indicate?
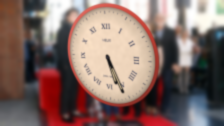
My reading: 5:26
